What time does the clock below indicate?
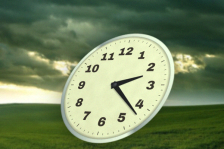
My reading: 2:22
